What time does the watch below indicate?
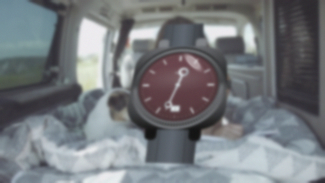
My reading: 12:33
